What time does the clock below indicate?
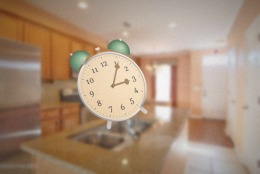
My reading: 3:06
